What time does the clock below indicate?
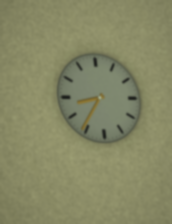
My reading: 8:36
